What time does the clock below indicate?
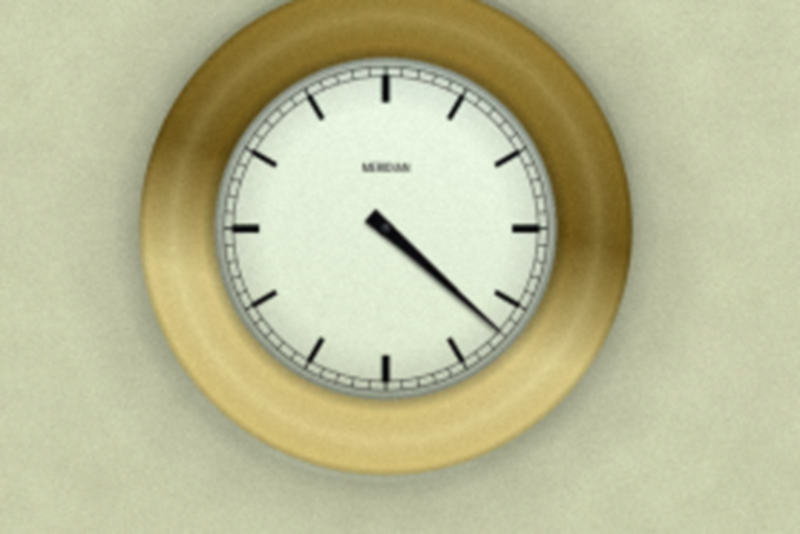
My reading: 4:22
